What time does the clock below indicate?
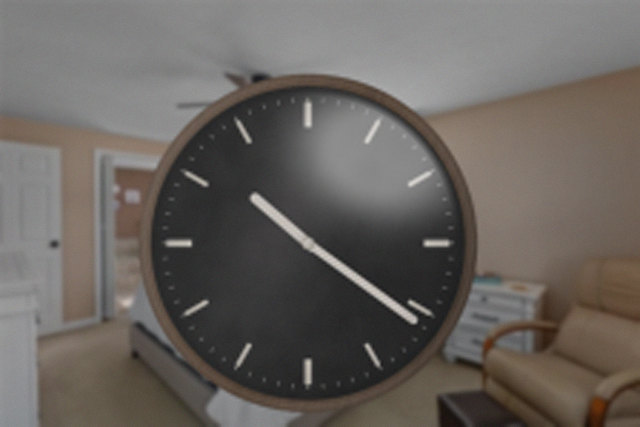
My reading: 10:21
